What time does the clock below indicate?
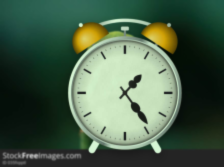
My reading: 1:24
